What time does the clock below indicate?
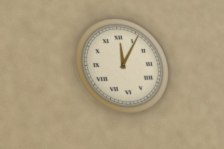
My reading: 12:06
